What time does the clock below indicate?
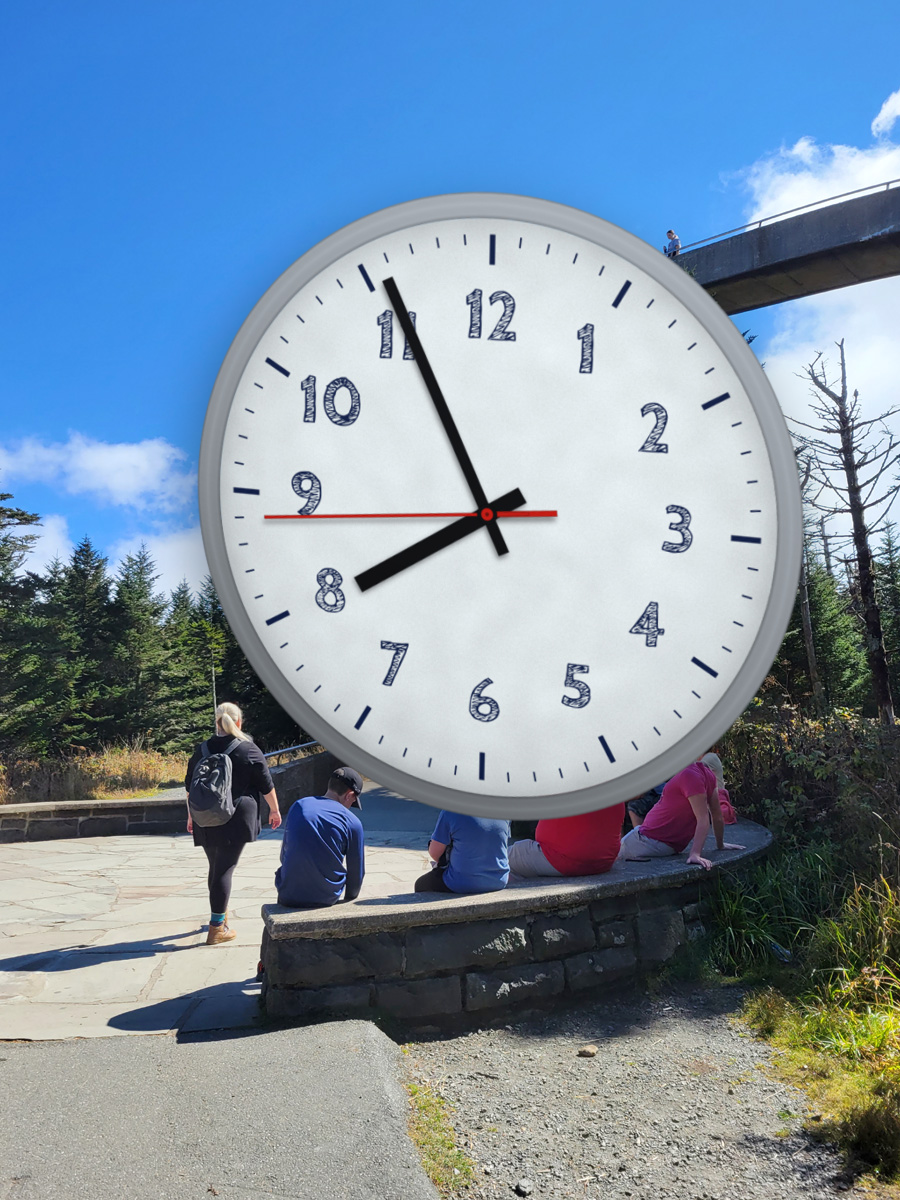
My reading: 7:55:44
